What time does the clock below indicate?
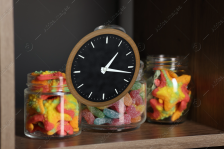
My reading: 1:17
